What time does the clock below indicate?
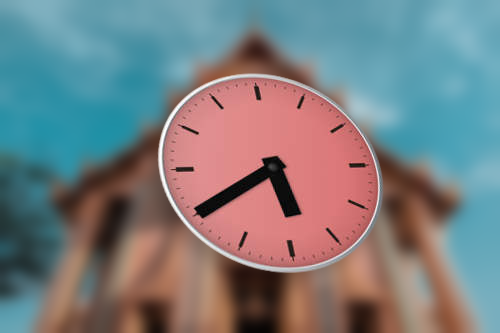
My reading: 5:40
